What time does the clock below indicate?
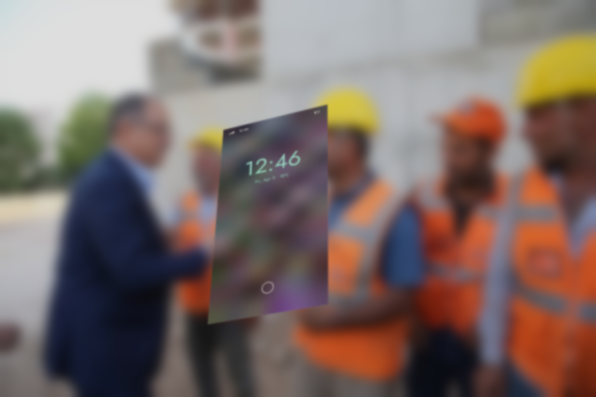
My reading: 12:46
